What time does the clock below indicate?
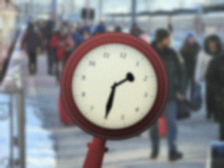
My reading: 1:30
